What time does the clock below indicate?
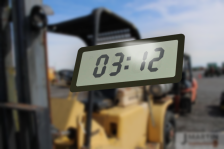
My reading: 3:12
